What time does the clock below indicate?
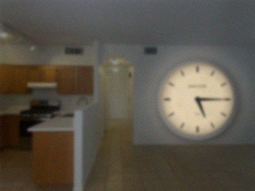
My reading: 5:15
